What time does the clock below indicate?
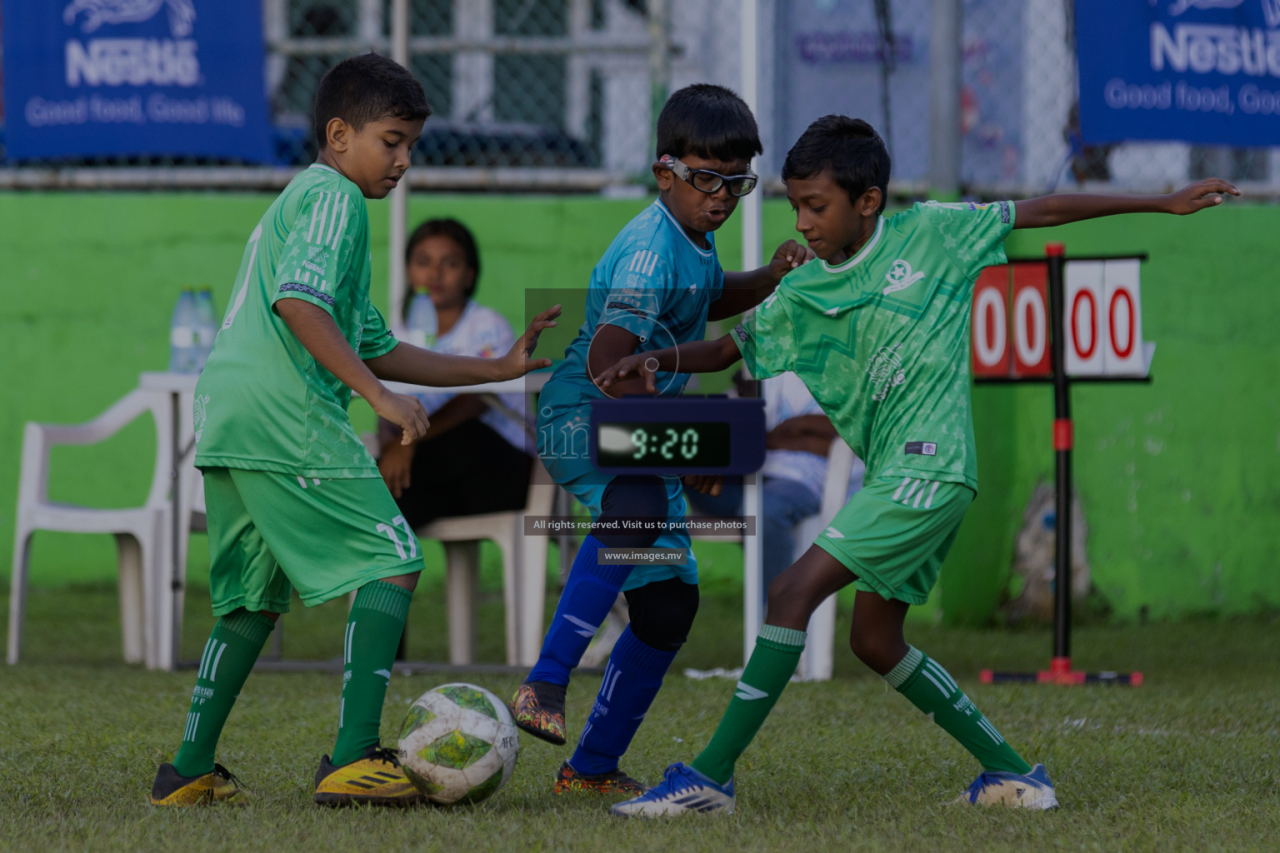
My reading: 9:20
